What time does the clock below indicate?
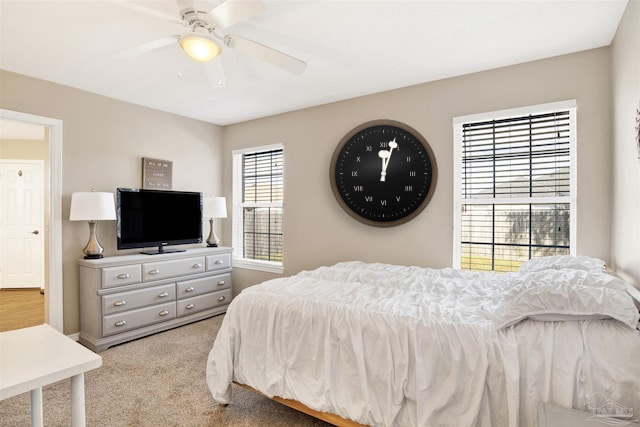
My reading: 12:03
